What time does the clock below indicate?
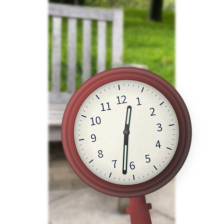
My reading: 12:32
